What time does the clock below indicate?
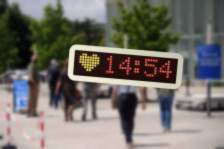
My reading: 14:54
